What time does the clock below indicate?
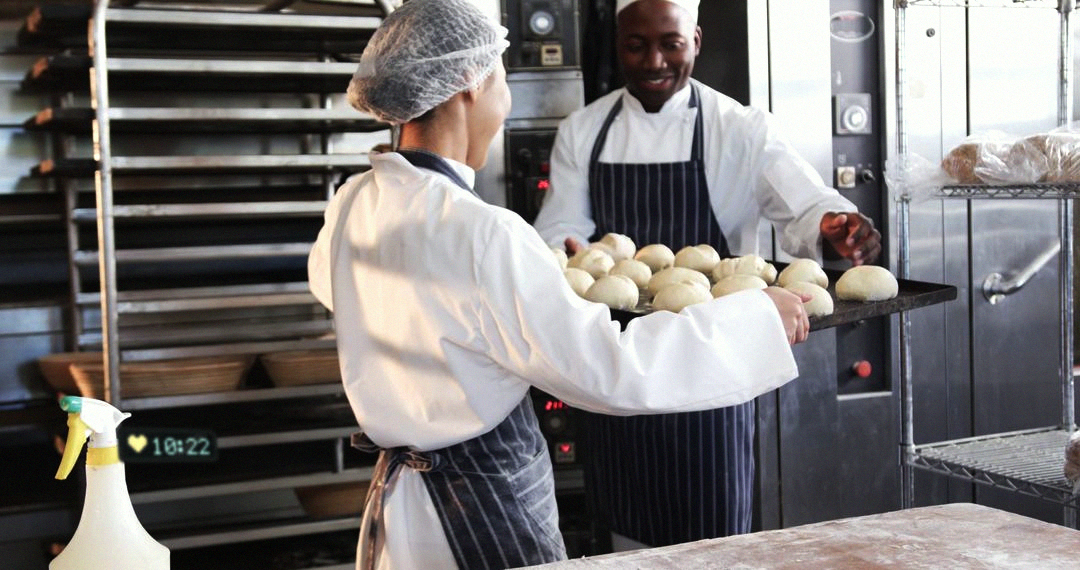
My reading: 10:22
